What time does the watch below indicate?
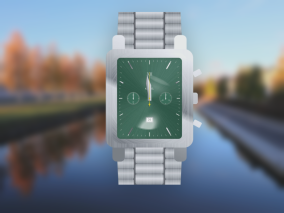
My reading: 11:59
